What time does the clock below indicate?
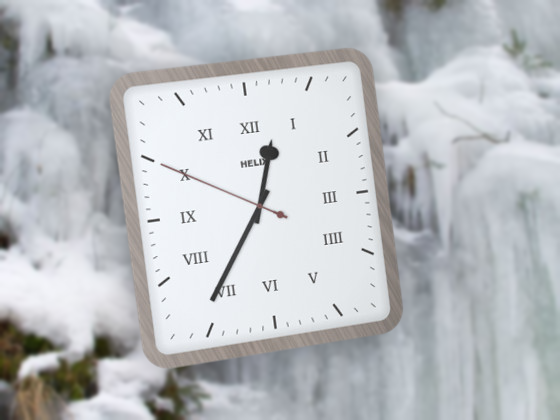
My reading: 12:35:50
